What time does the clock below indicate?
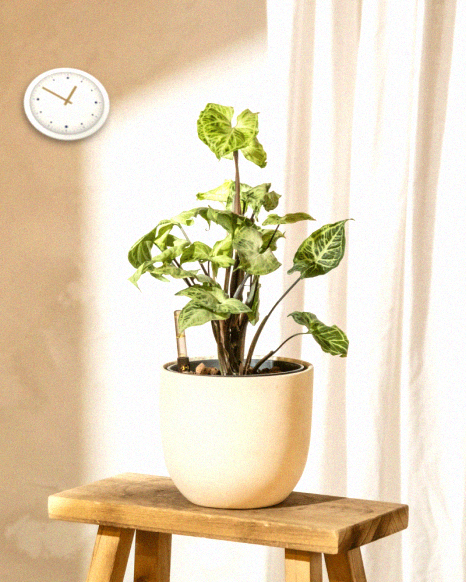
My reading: 12:50
